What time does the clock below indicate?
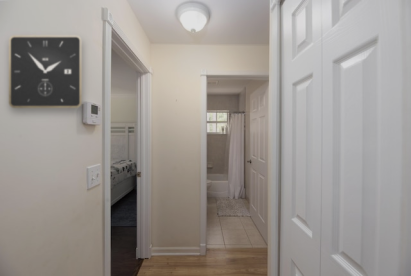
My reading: 1:53
